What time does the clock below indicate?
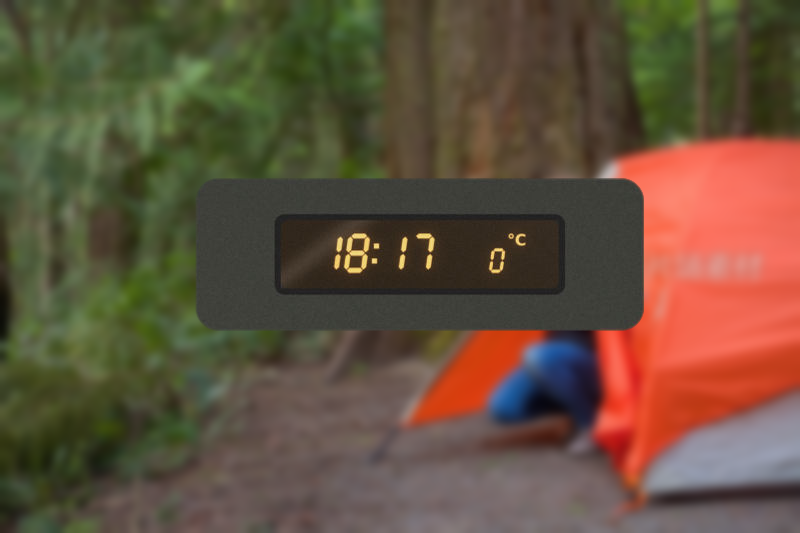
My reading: 18:17
